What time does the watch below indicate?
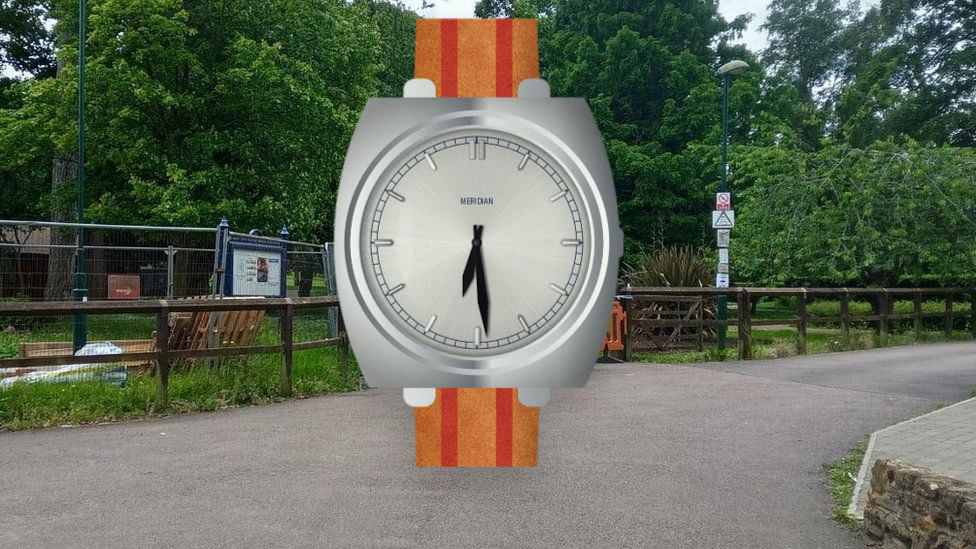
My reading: 6:29
